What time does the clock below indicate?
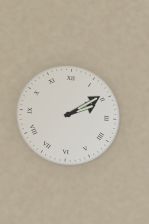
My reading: 2:09
